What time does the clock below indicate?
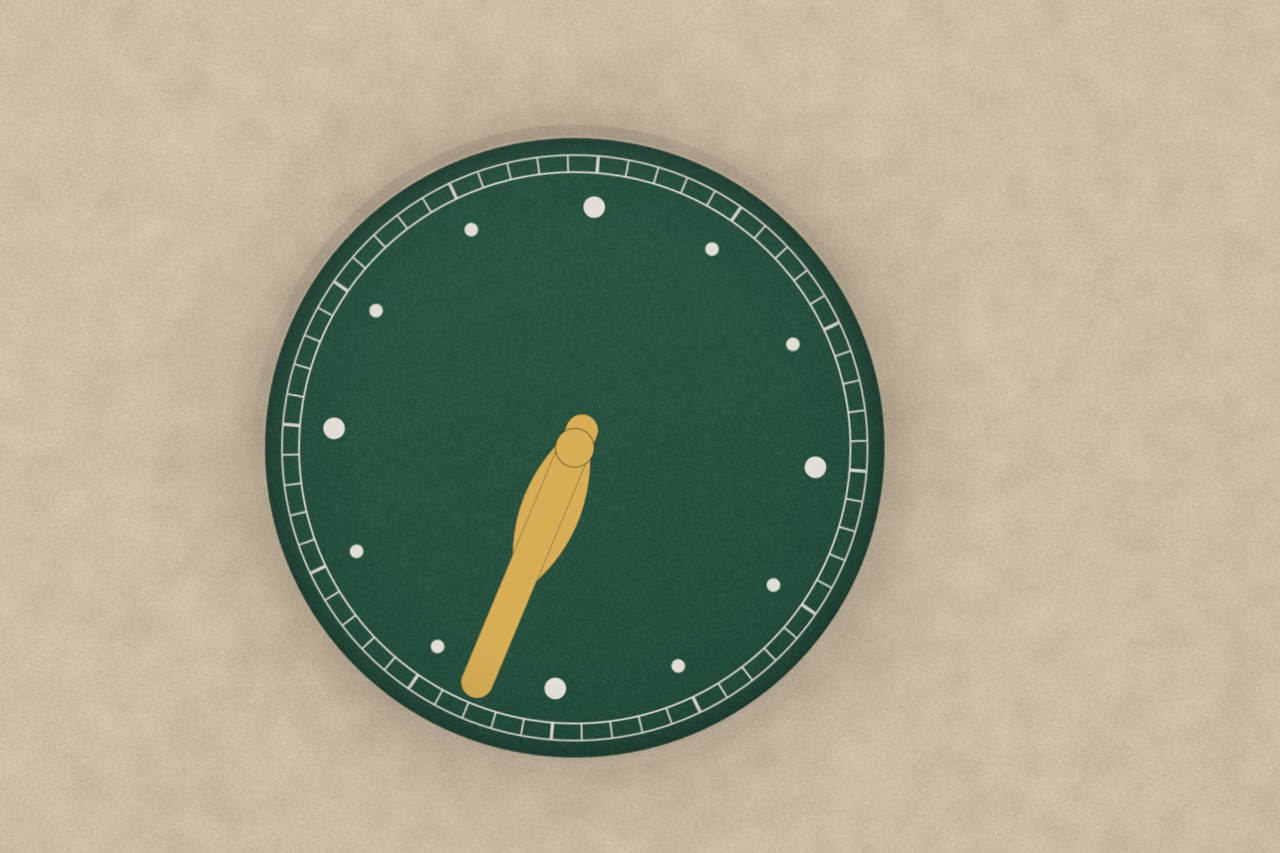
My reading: 6:33
